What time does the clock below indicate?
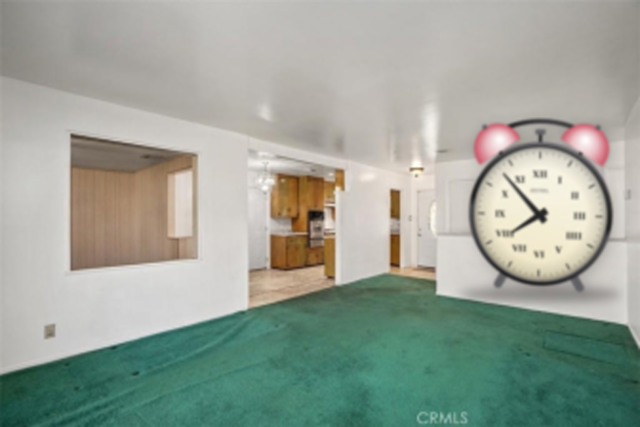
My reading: 7:53
